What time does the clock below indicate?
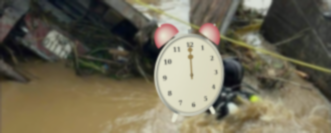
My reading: 12:00
